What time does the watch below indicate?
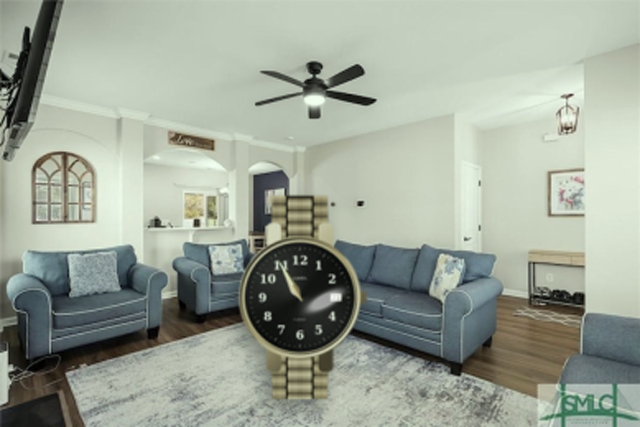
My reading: 10:55
